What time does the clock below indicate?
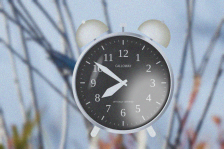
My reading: 7:51
